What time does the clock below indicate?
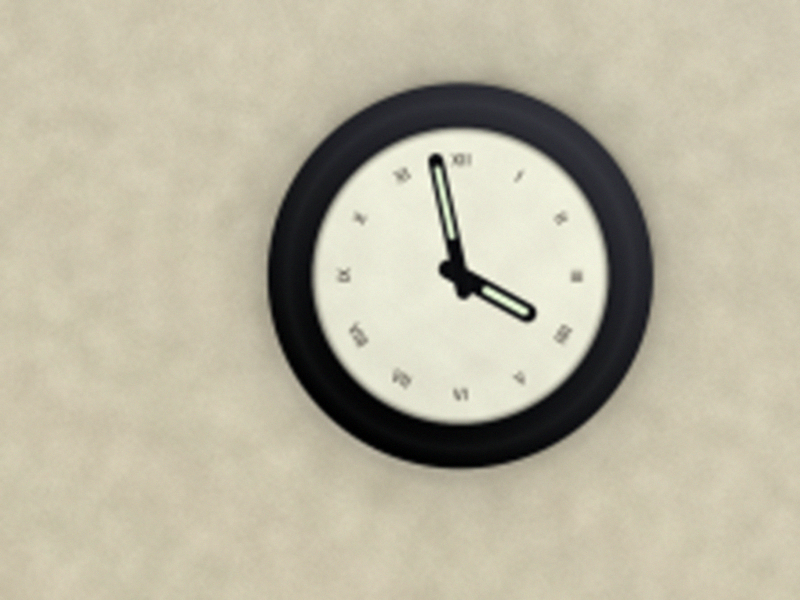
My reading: 3:58
